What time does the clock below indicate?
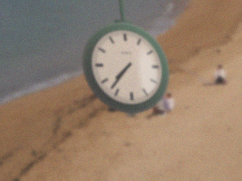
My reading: 7:37
